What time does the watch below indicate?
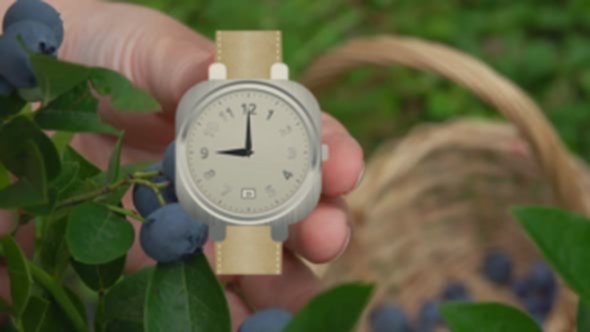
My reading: 9:00
